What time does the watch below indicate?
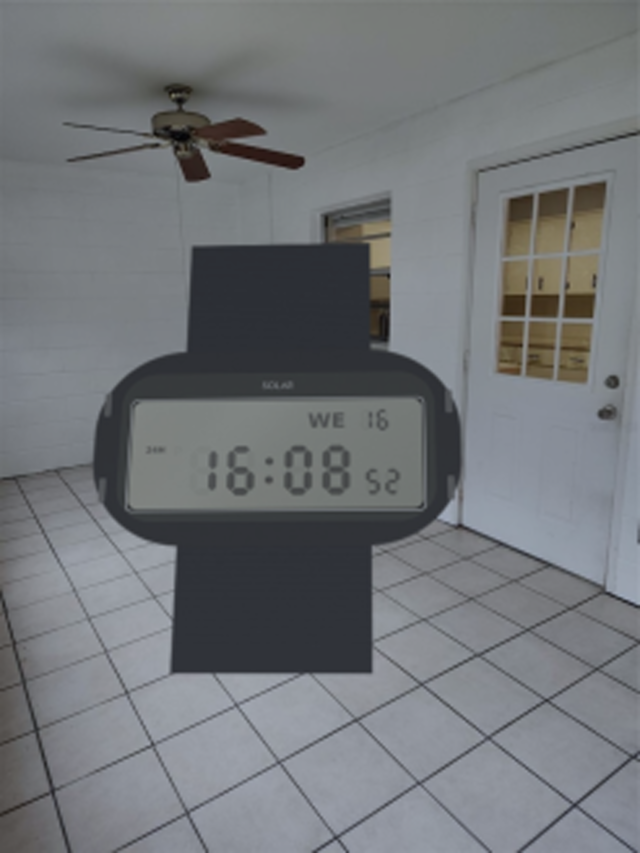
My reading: 16:08:52
